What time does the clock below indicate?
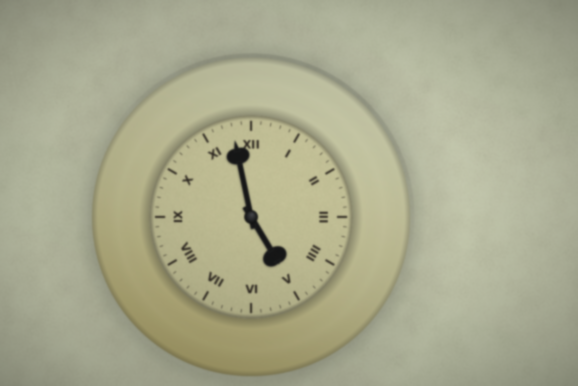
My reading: 4:58
